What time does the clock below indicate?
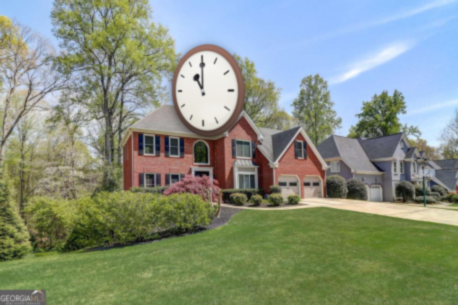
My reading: 11:00
